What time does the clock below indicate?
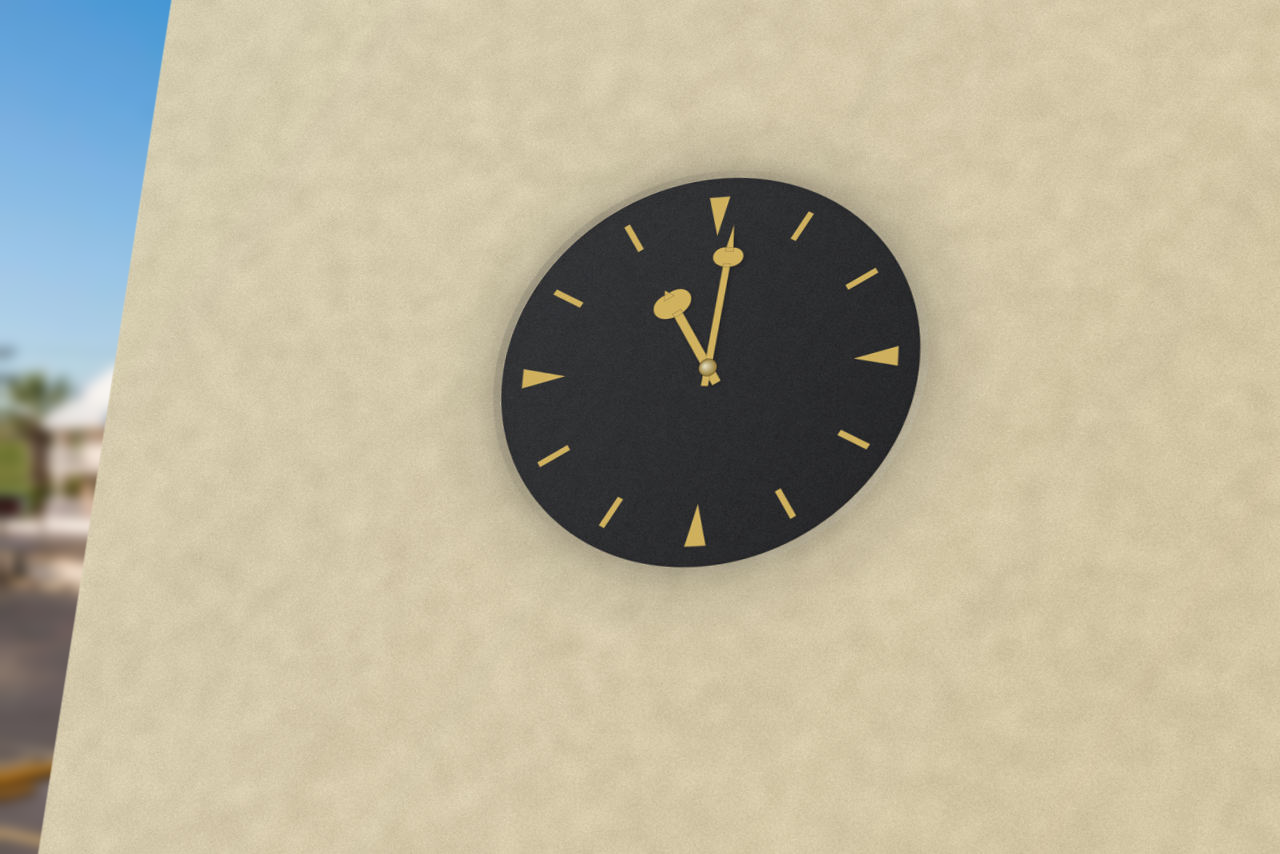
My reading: 11:01
